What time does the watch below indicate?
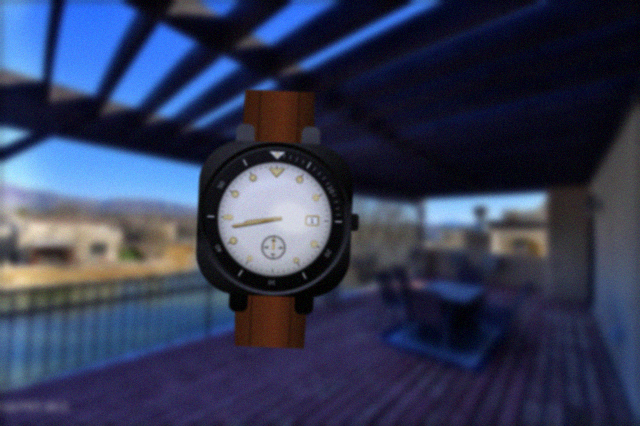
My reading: 8:43
